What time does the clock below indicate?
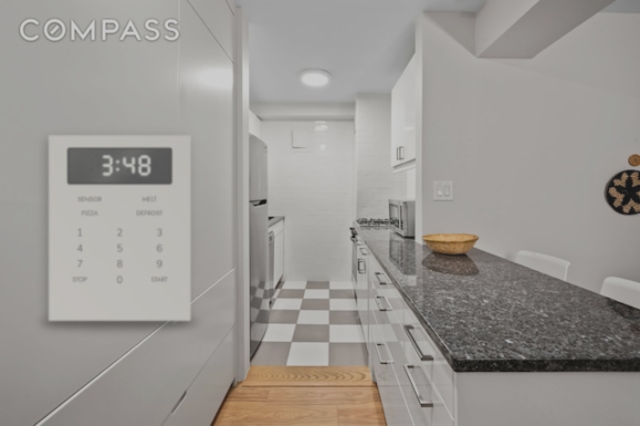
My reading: 3:48
